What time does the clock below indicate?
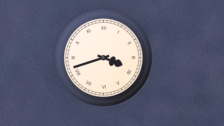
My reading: 3:42
